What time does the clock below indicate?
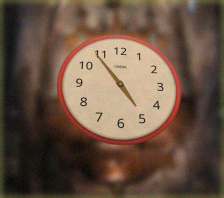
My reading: 4:54
